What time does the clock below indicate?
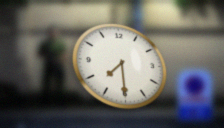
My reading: 7:30
